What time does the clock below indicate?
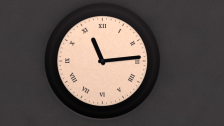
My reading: 11:14
